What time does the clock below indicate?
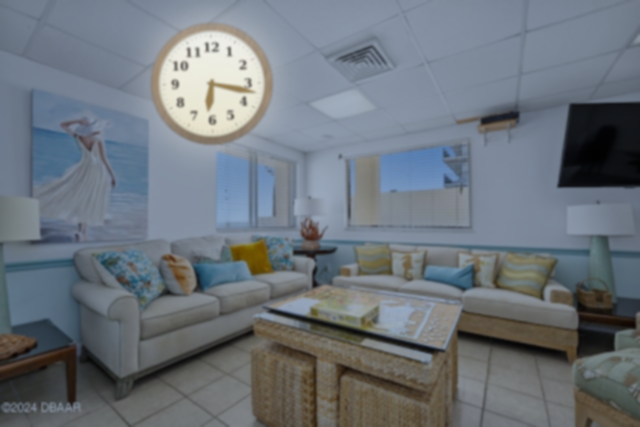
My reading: 6:17
